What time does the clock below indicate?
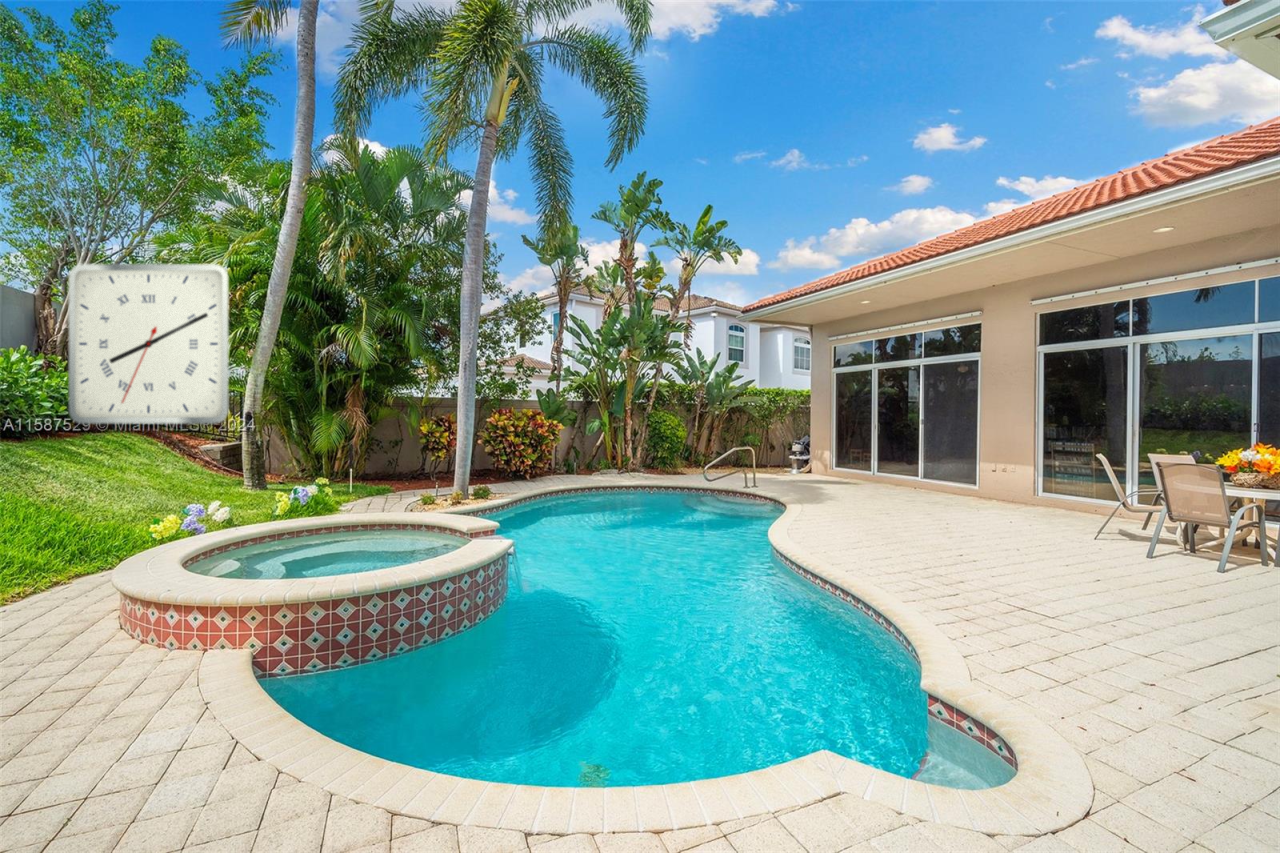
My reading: 8:10:34
